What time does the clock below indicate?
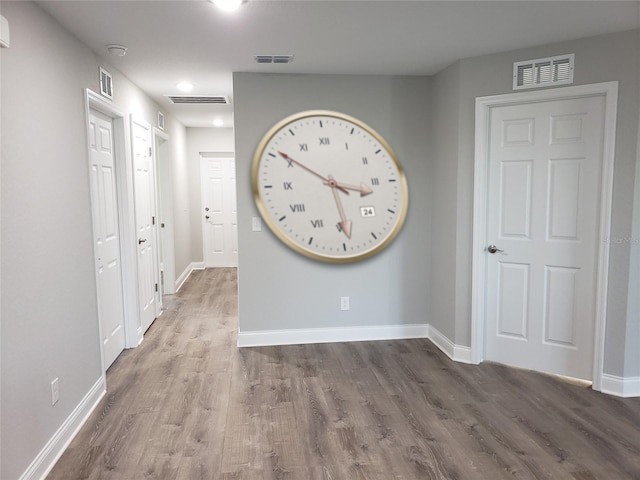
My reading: 3:28:51
